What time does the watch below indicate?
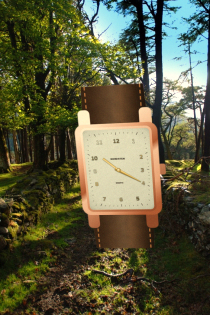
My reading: 10:20
